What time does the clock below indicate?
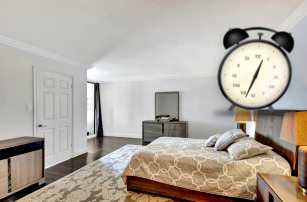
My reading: 12:33
